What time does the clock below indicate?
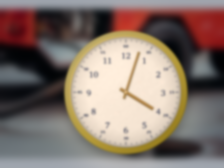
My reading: 4:03
